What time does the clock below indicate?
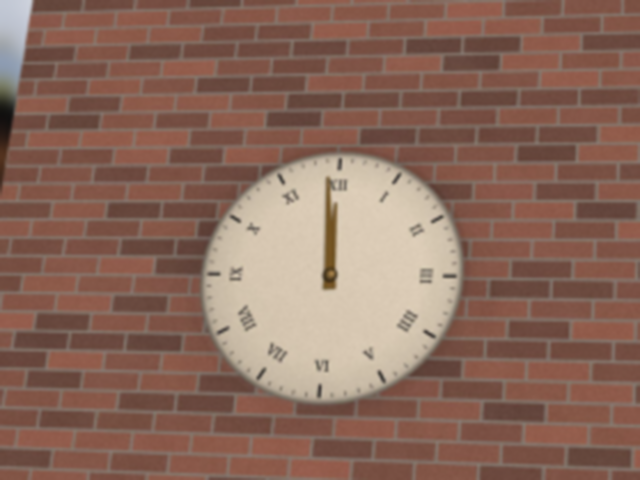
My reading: 11:59
